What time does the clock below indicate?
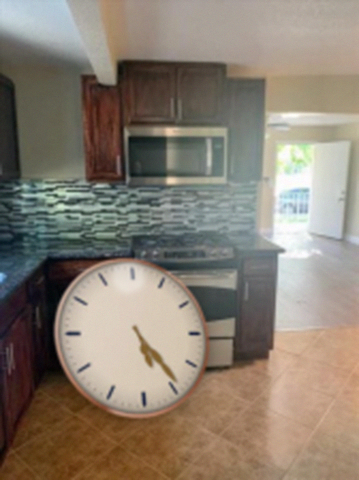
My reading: 5:24
